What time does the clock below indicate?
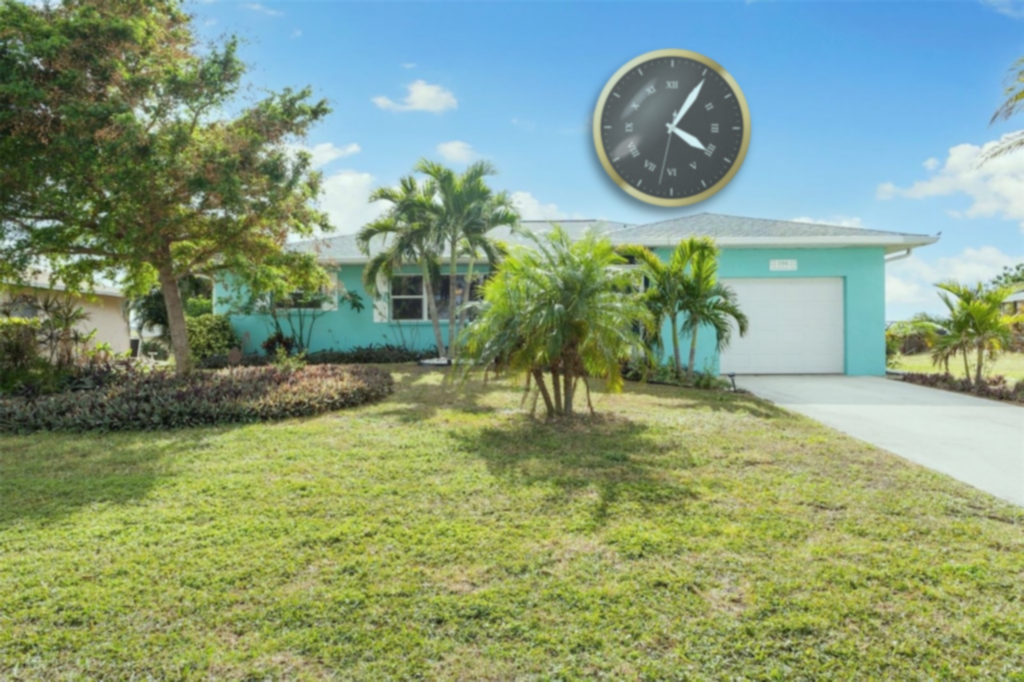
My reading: 4:05:32
